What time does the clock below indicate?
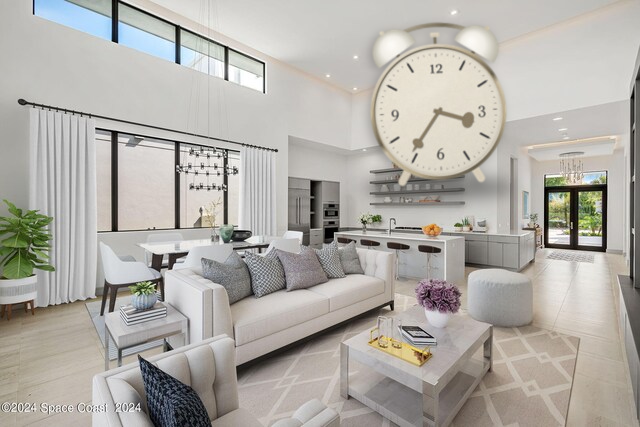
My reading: 3:36
